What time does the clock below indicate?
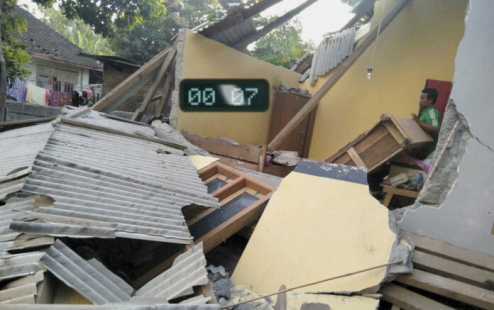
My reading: 0:07
